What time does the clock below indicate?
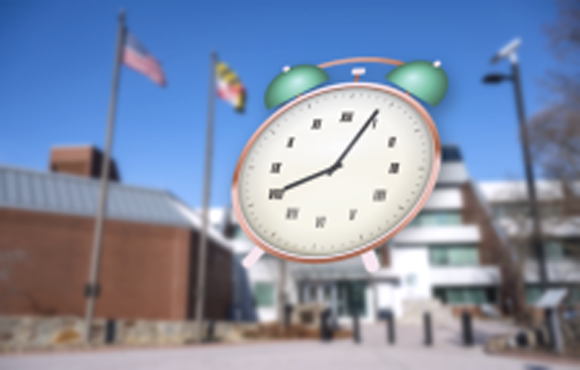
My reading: 8:04
